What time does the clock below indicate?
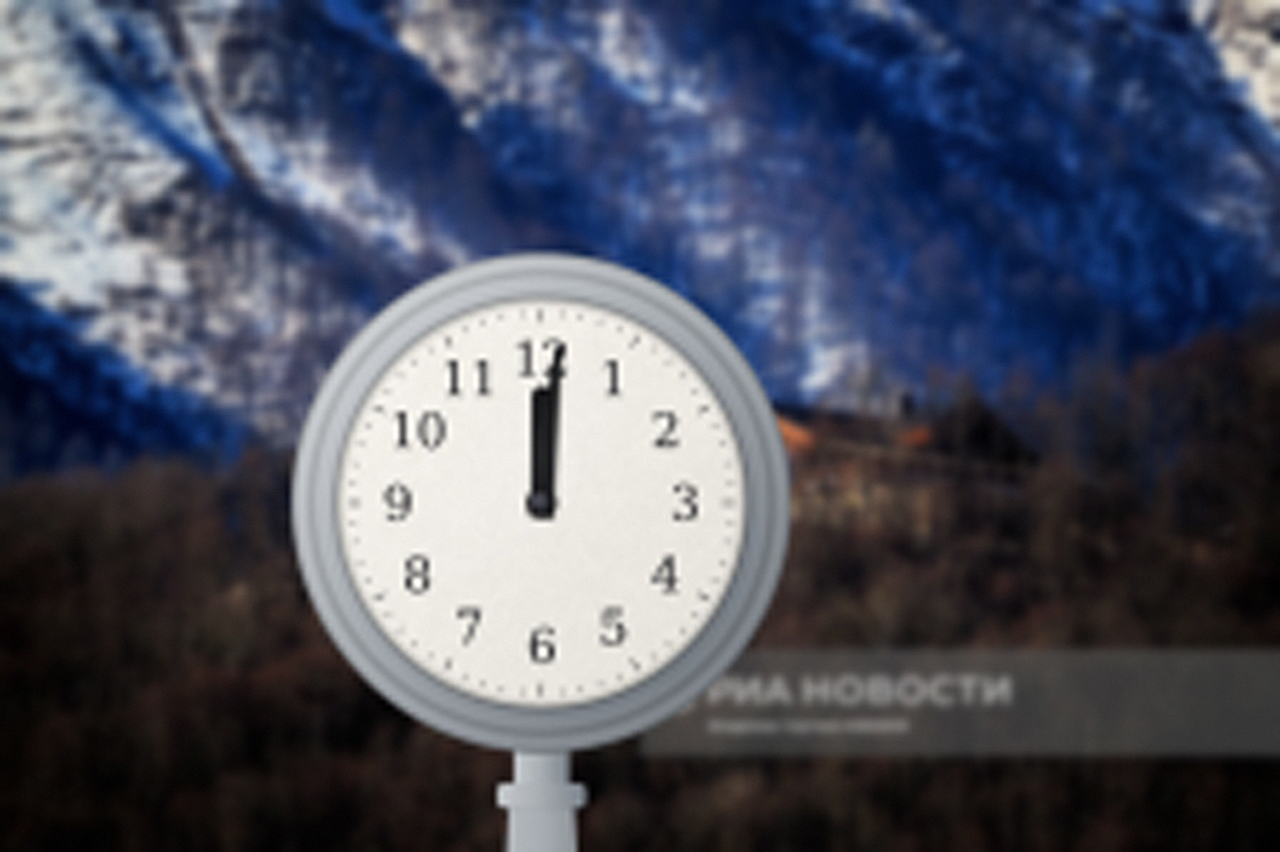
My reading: 12:01
